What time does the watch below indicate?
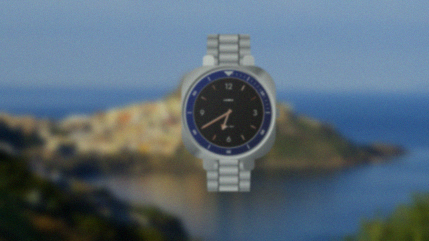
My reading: 6:40
